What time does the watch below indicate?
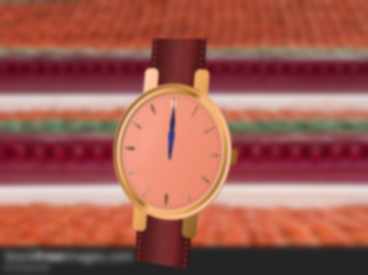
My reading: 12:00
